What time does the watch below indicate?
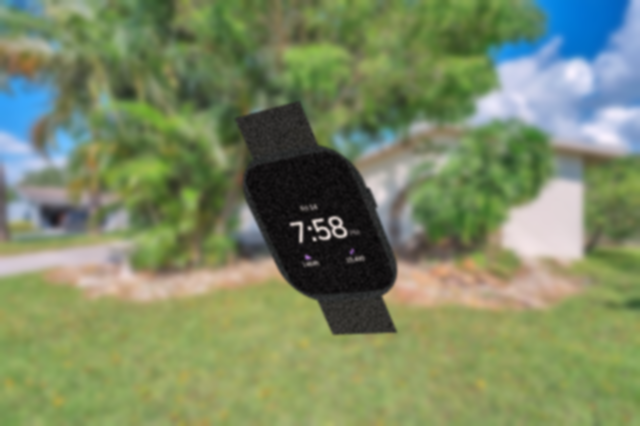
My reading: 7:58
